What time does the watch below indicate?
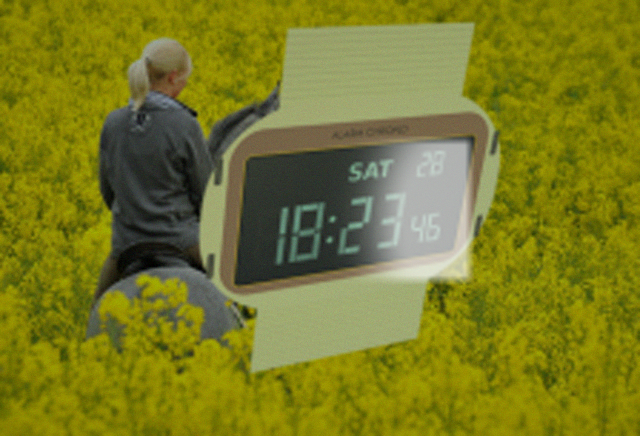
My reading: 18:23:46
